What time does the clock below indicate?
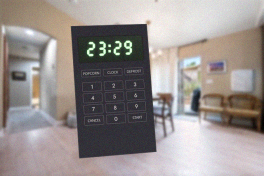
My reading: 23:29
